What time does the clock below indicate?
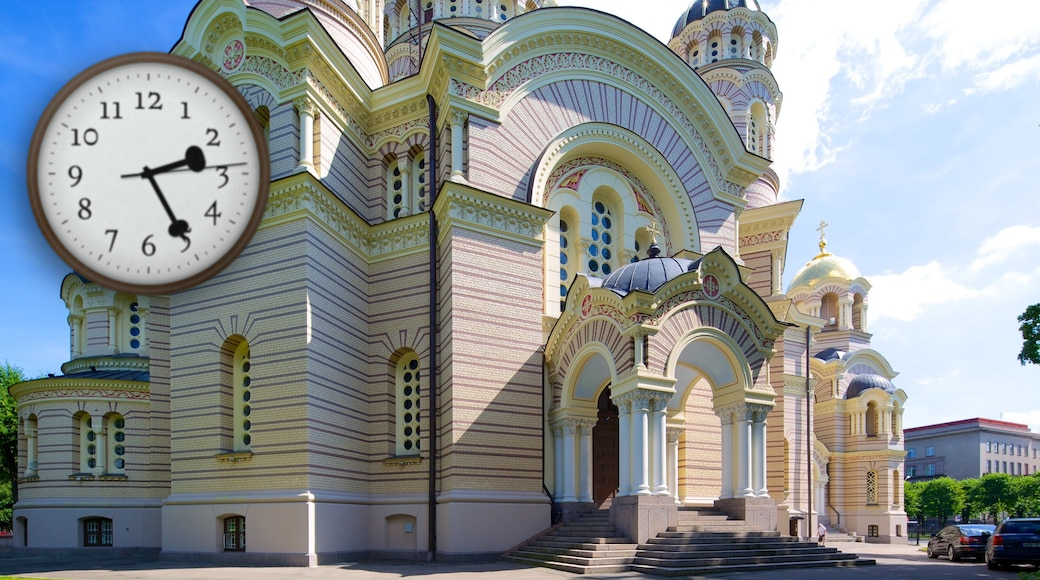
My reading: 2:25:14
